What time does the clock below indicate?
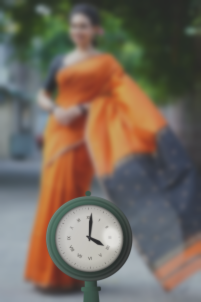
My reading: 4:01
